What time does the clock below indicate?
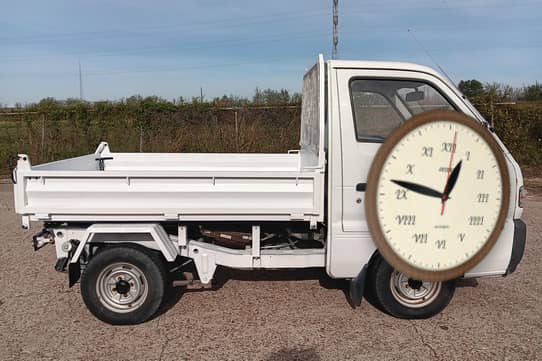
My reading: 12:47:01
